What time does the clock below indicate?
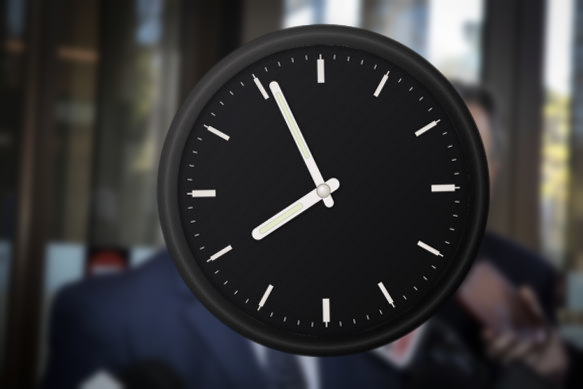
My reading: 7:56
